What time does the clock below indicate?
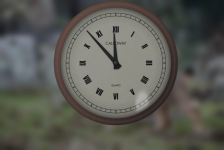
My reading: 11:53
